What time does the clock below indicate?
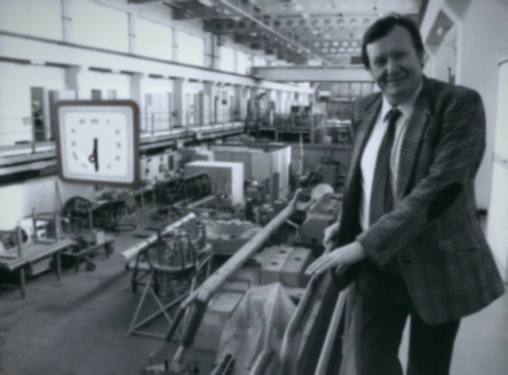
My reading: 6:30
